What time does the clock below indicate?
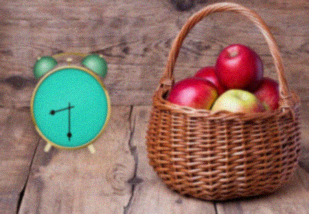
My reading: 8:30
